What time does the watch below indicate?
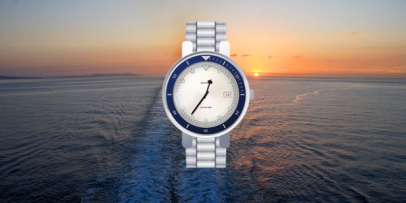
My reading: 12:36
